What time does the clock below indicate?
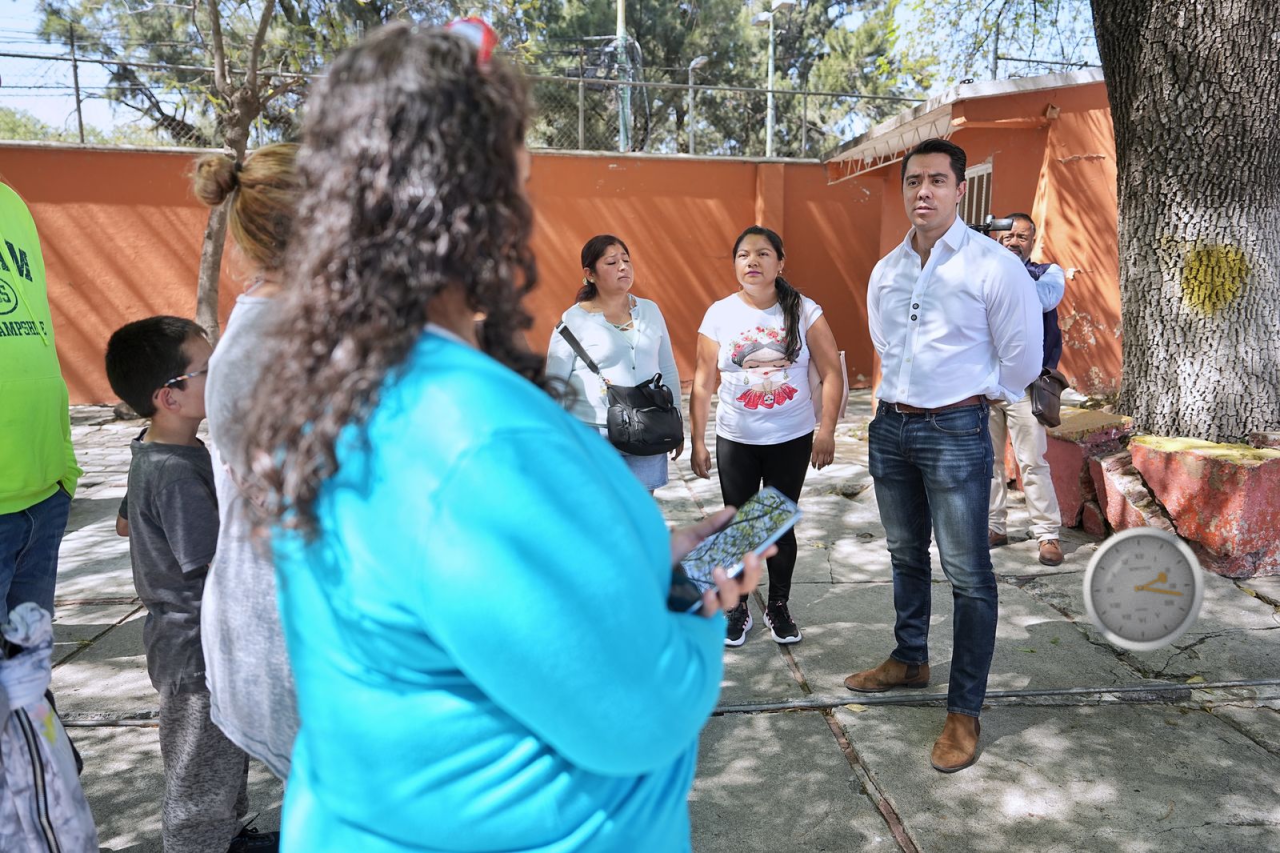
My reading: 2:17
